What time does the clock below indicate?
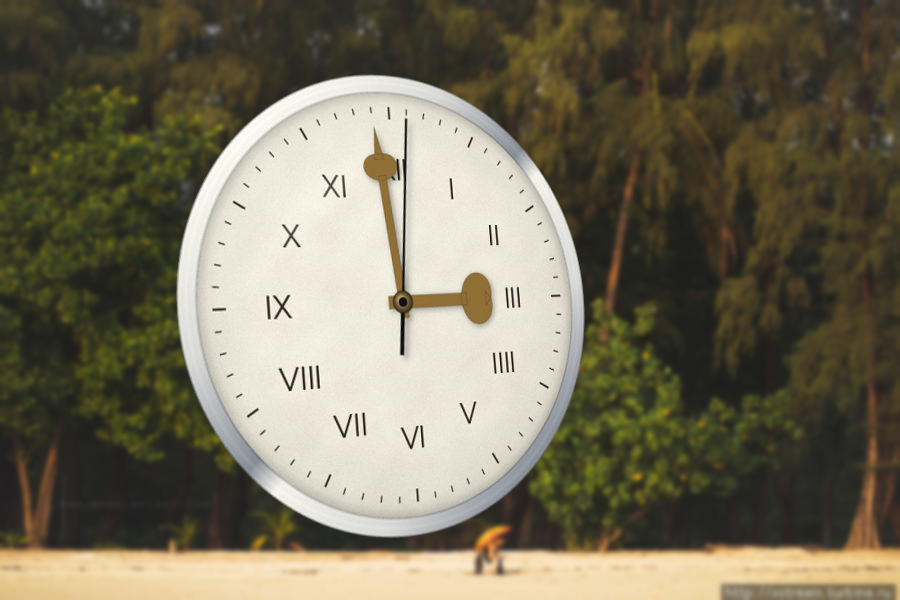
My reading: 2:59:01
